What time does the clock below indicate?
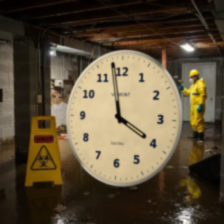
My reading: 3:58
